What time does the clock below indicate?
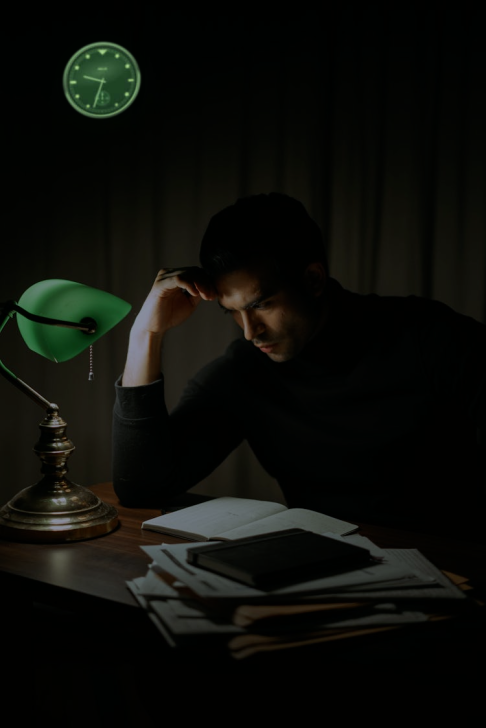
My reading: 9:33
